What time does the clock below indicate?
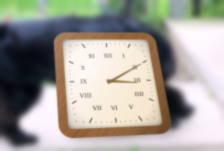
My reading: 3:10
